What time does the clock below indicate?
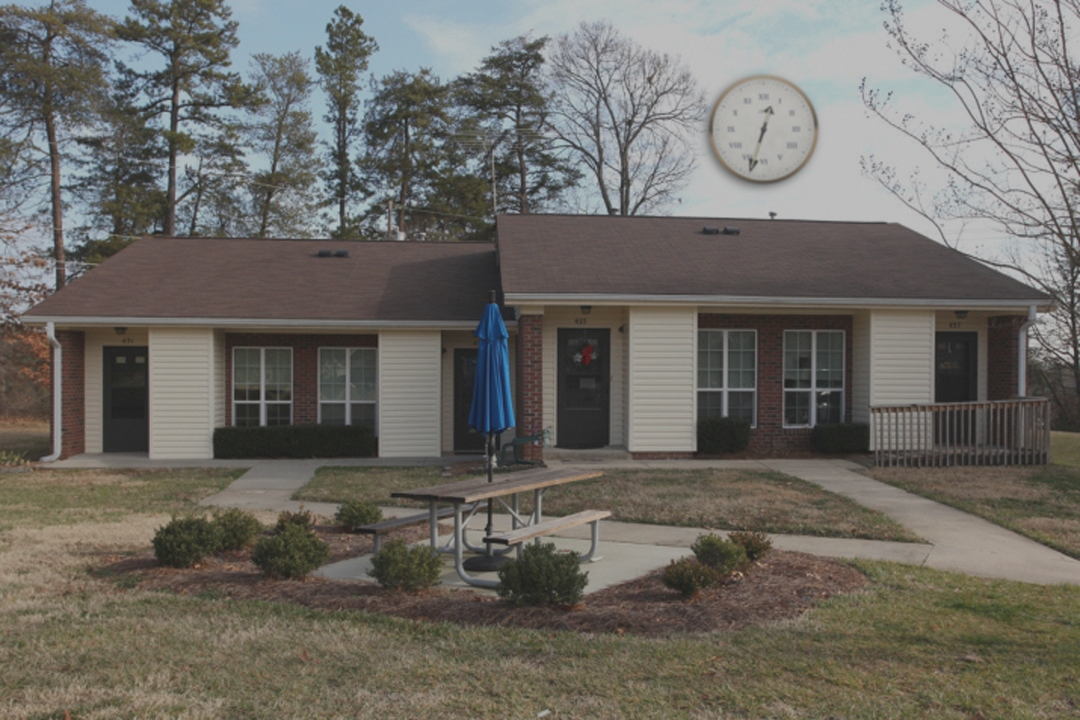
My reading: 12:33
